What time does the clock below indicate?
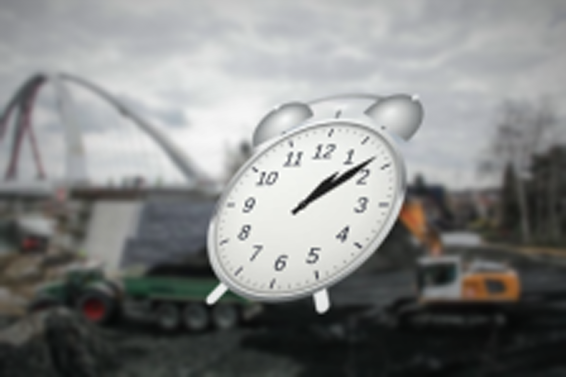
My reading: 1:08
